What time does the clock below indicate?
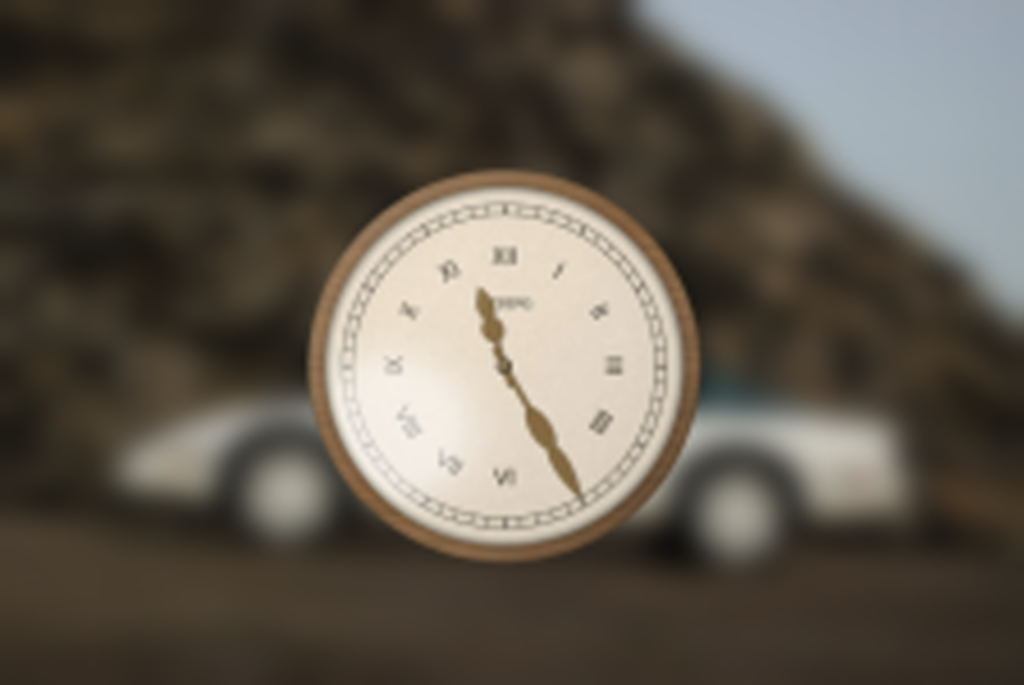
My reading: 11:25
